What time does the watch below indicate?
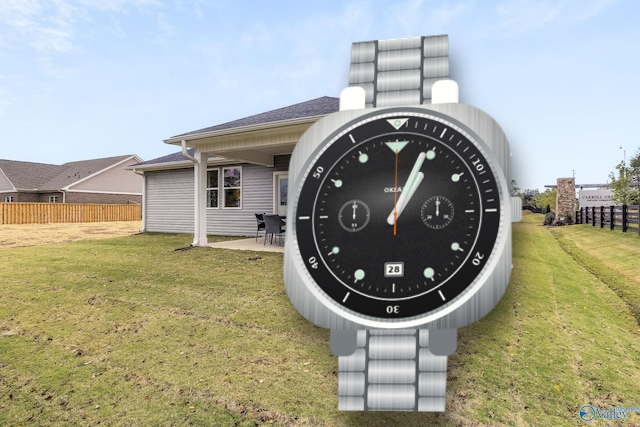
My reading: 1:04
